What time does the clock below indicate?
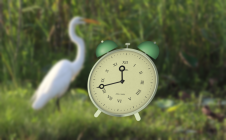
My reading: 11:42
